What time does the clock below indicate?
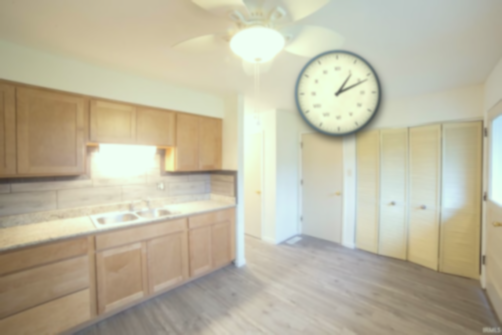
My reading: 1:11
